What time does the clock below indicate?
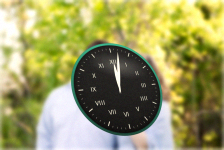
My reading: 12:02
